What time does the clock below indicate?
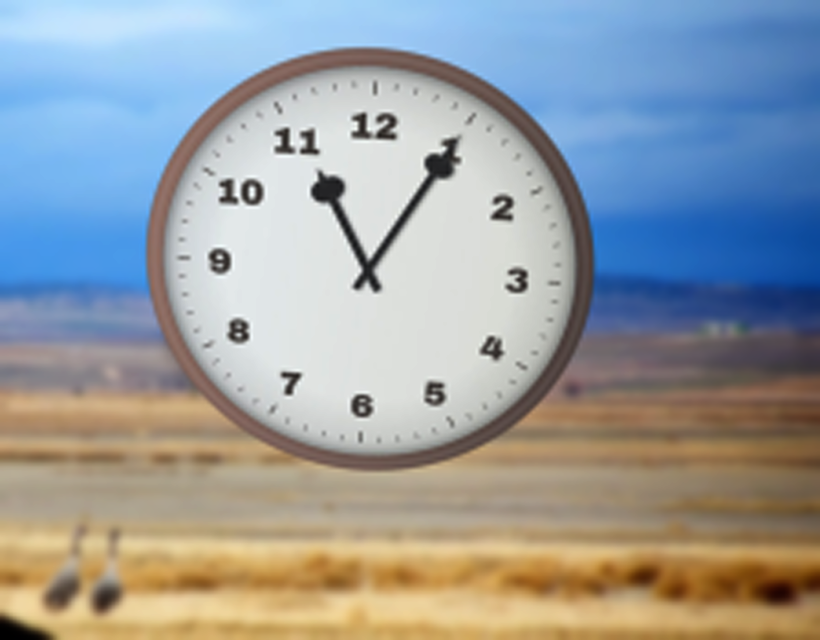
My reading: 11:05
